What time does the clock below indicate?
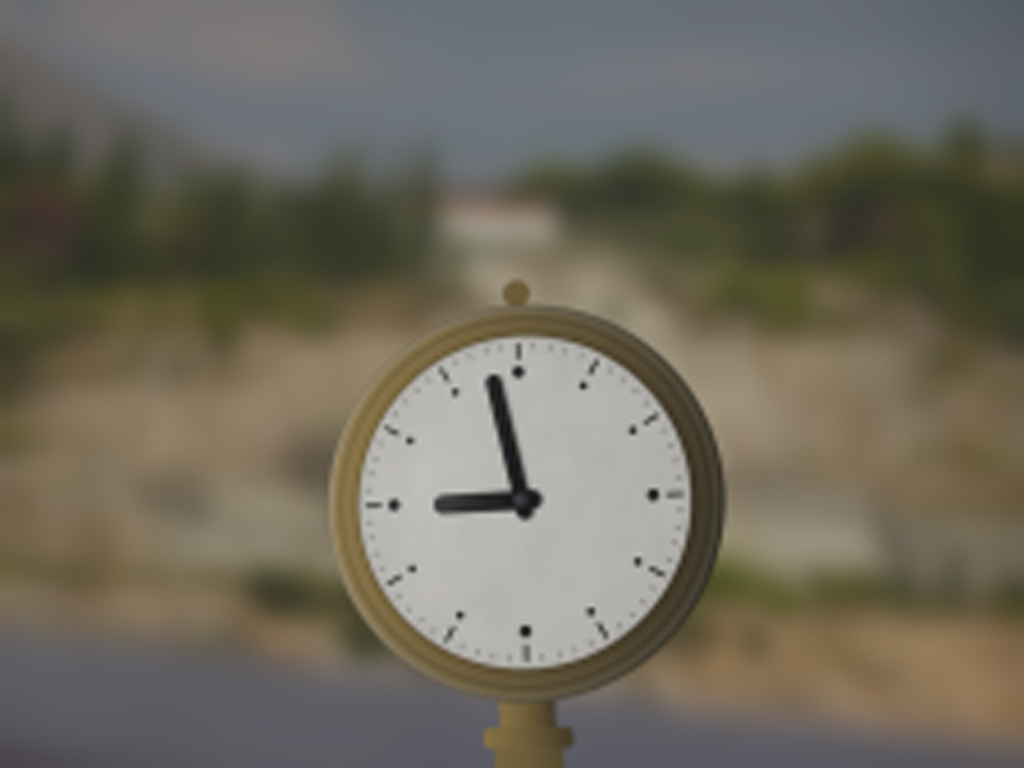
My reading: 8:58
